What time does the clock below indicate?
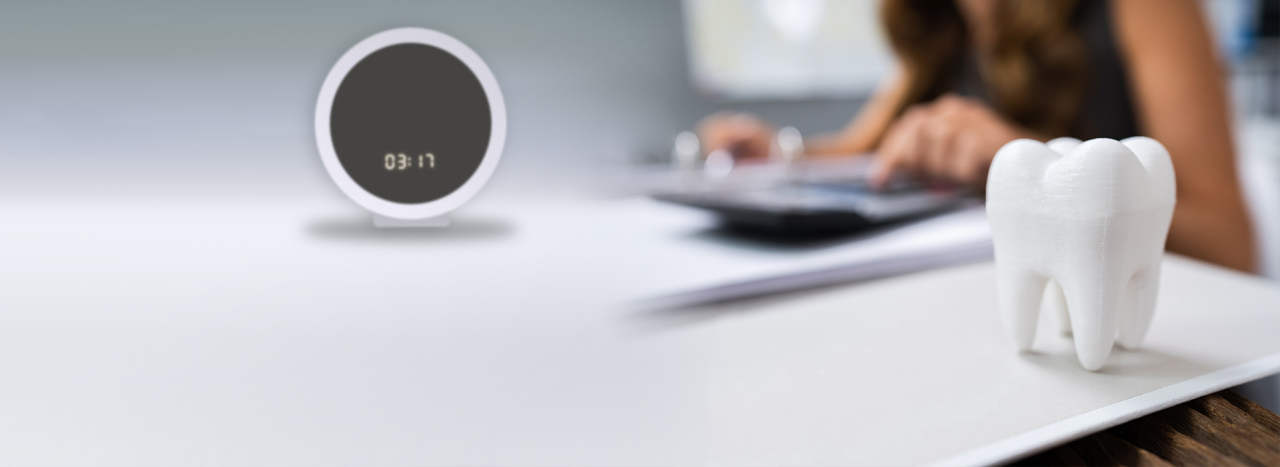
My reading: 3:17
